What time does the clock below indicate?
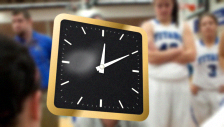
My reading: 12:10
